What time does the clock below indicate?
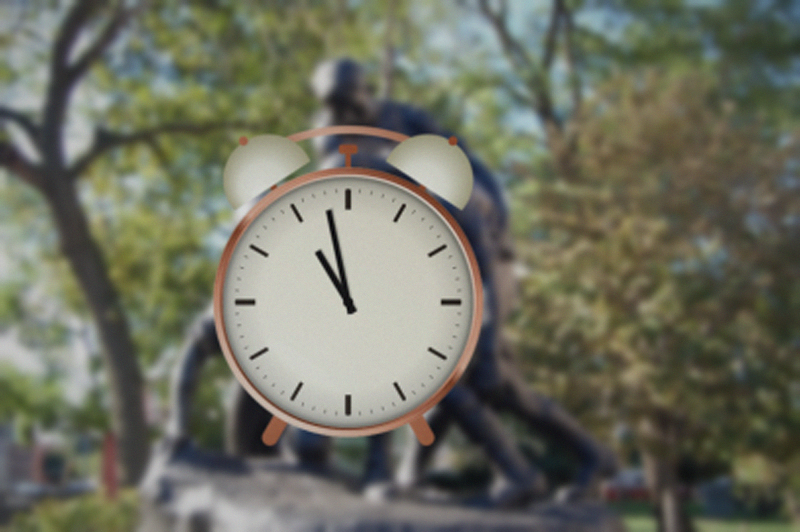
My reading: 10:58
